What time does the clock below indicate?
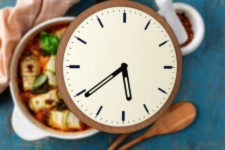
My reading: 5:39
